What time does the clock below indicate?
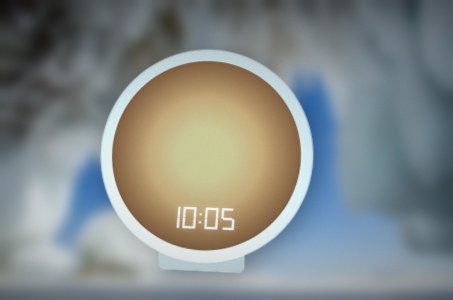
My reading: 10:05
